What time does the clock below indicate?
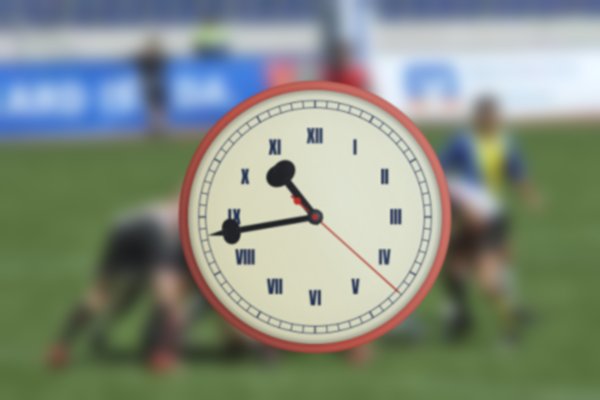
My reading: 10:43:22
